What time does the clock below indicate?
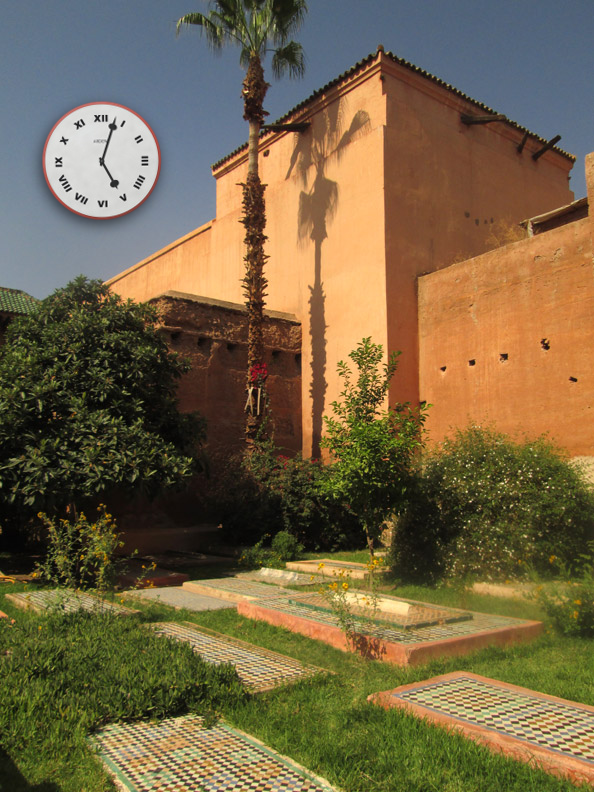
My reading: 5:03
